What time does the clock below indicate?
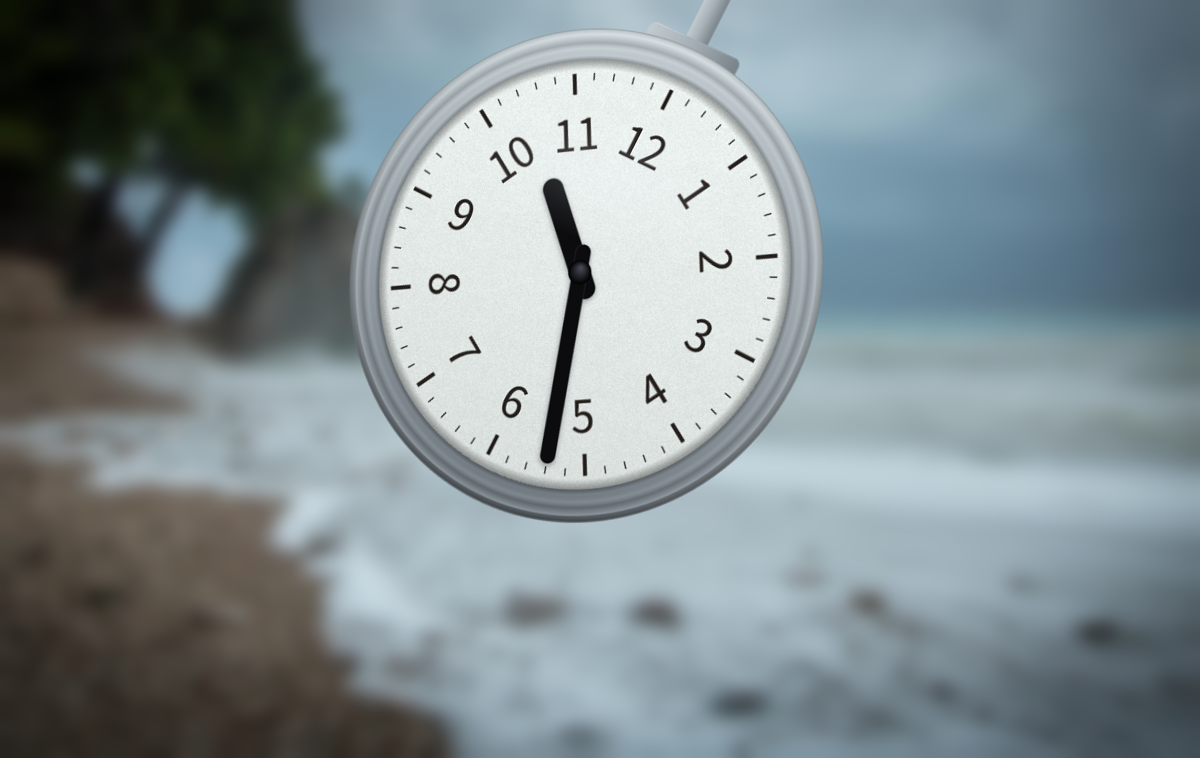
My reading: 10:27
